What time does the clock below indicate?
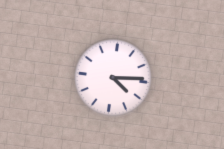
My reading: 4:14
